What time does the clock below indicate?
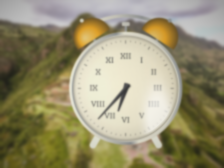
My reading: 6:37
